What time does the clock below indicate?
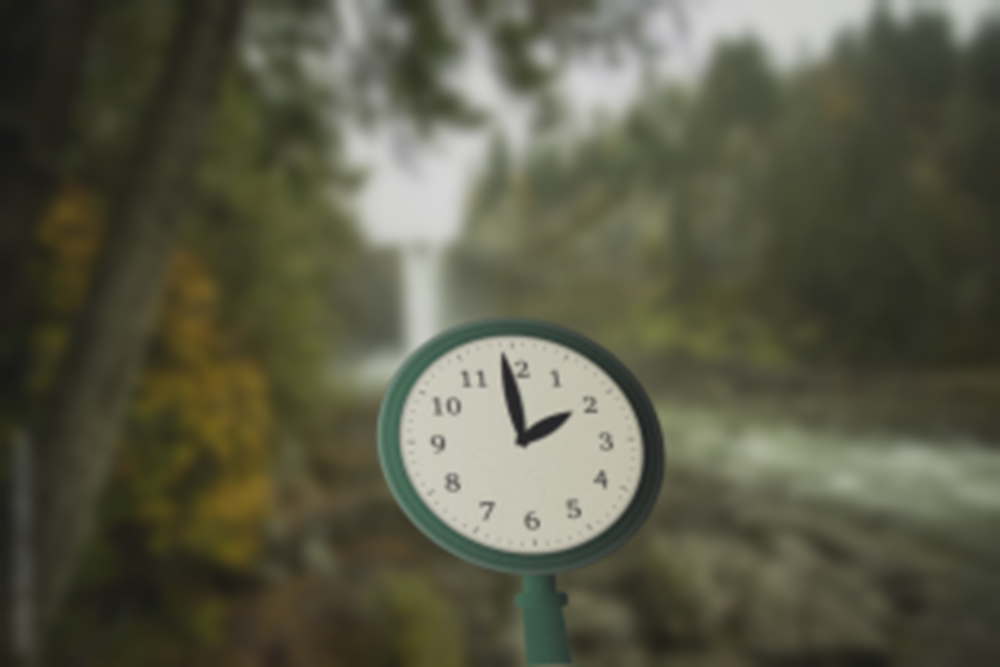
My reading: 1:59
